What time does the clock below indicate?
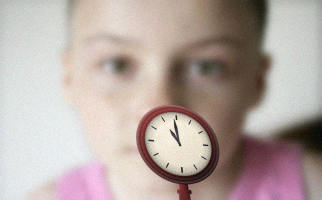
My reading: 10:59
